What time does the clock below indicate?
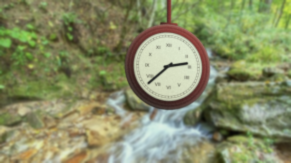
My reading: 2:38
